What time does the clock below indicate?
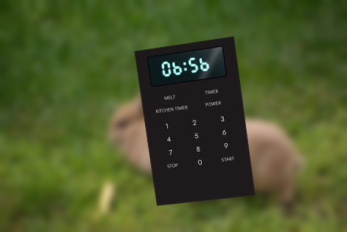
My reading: 6:56
